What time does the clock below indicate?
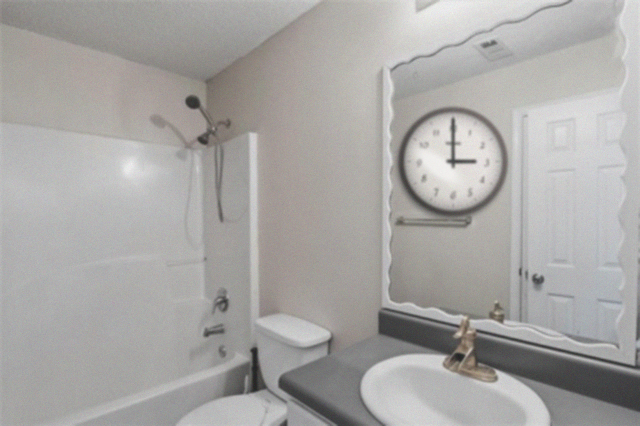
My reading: 3:00
